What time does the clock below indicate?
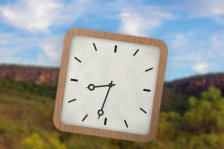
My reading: 8:32
